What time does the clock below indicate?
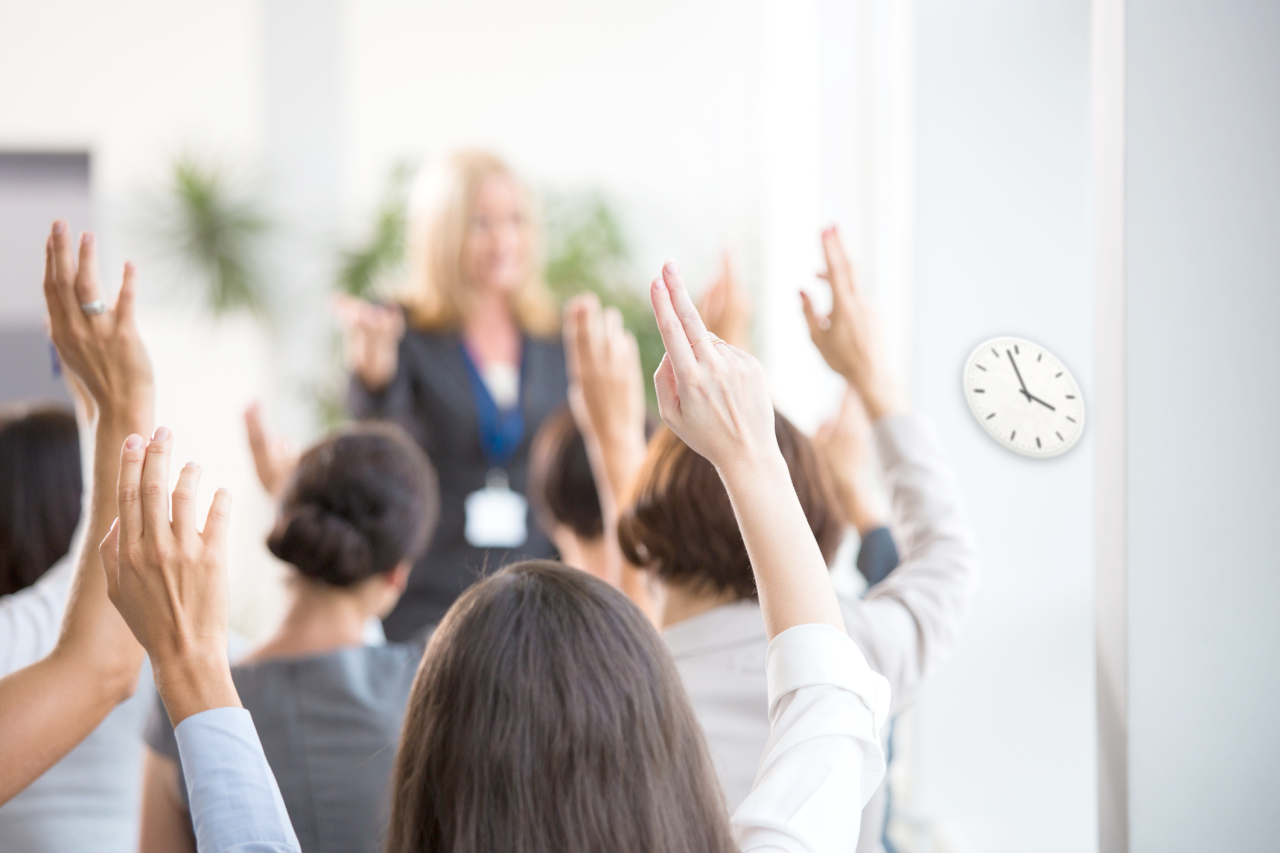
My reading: 3:58
